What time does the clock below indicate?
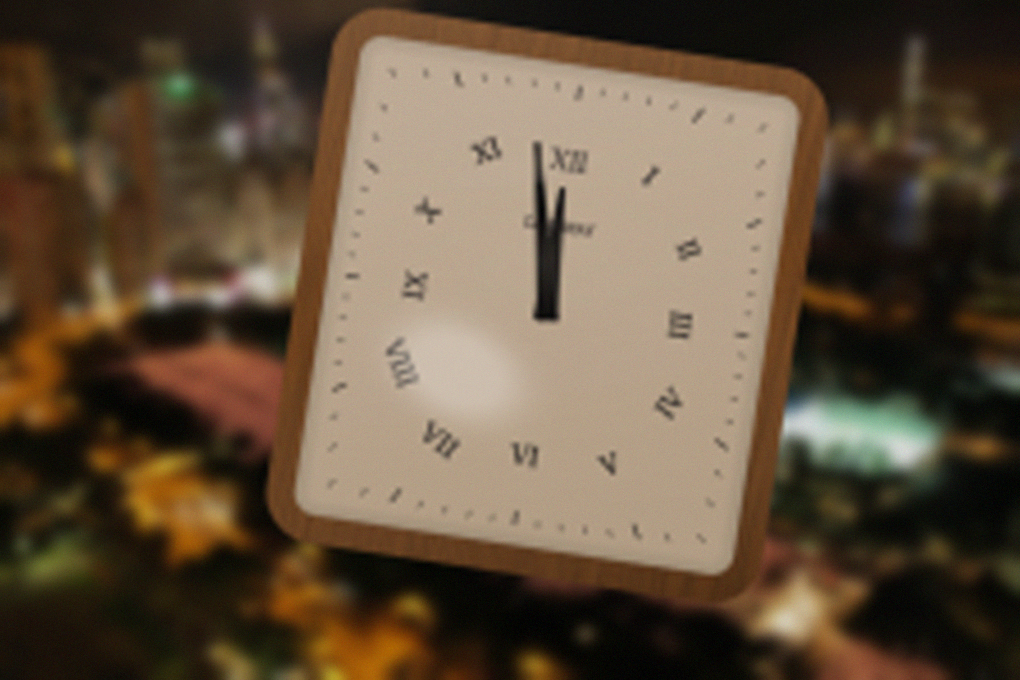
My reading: 11:58
